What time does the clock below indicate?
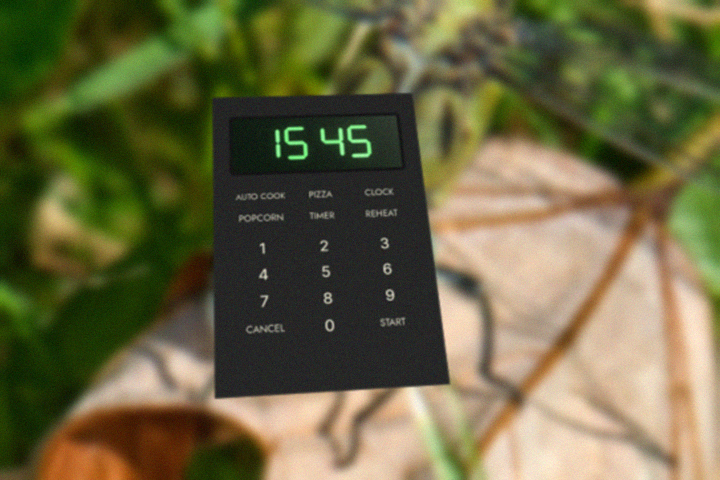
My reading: 15:45
